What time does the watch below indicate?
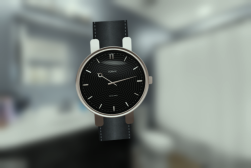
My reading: 10:13
